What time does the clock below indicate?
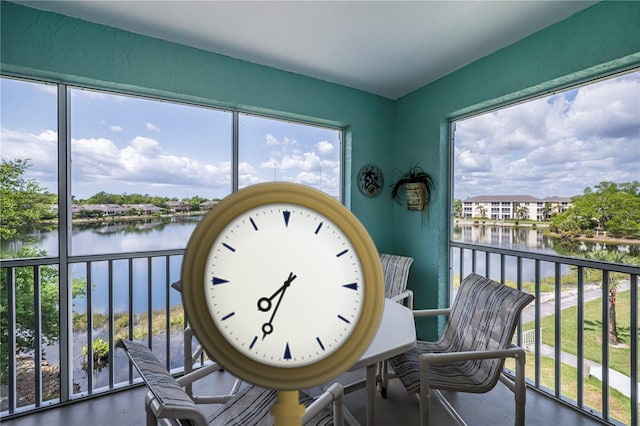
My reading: 7:34
